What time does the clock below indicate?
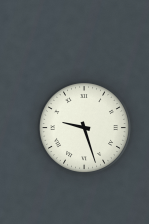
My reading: 9:27
